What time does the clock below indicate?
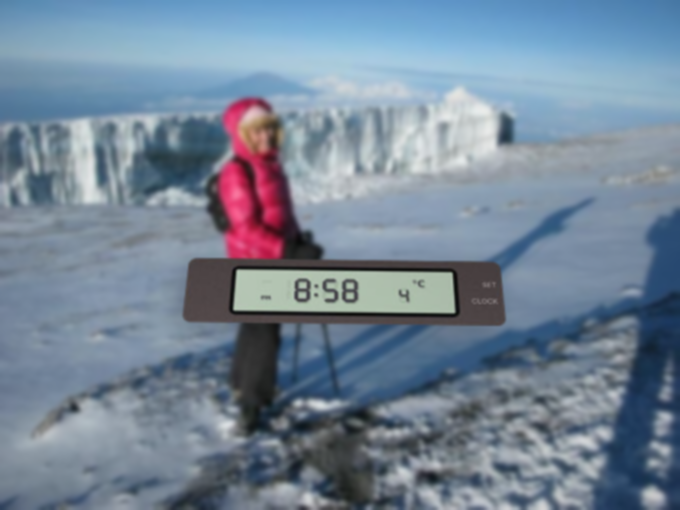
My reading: 8:58
